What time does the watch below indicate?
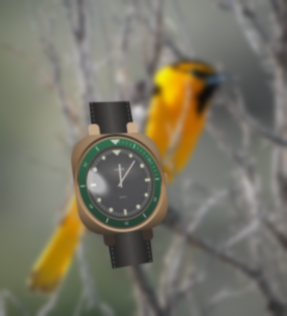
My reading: 12:07
